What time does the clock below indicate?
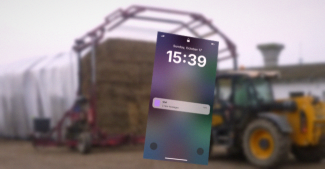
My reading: 15:39
